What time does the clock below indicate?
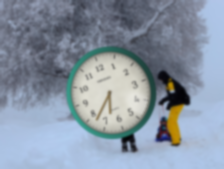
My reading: 6:38
